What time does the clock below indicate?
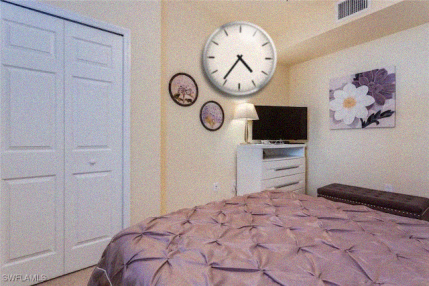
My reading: 4:36
